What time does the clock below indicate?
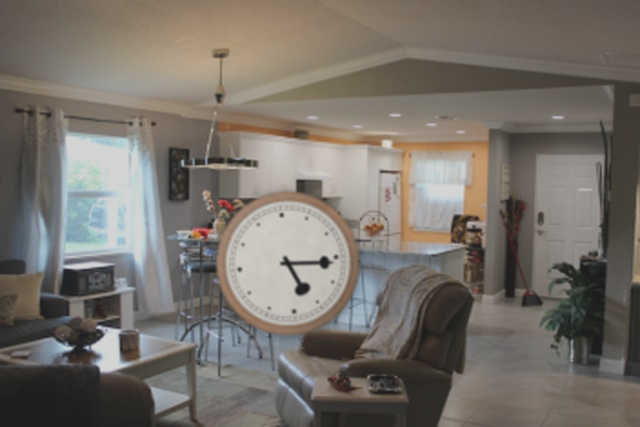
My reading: 5:16
